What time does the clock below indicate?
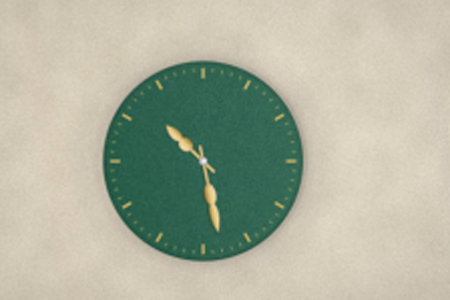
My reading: 10:28
